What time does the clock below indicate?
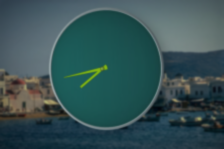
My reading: 7:43
